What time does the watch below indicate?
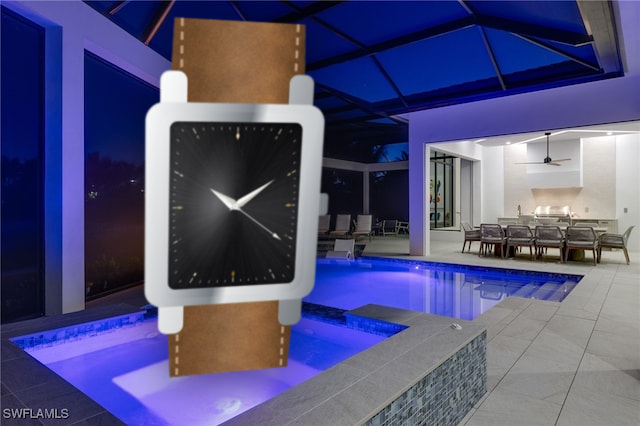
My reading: 10:09:21
